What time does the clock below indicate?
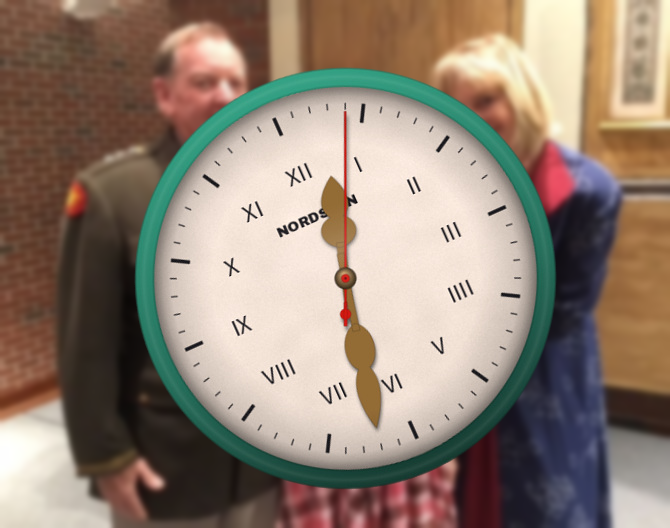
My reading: 12:32:04
